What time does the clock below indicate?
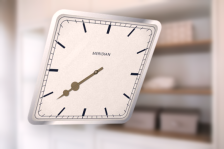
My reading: 7:38
